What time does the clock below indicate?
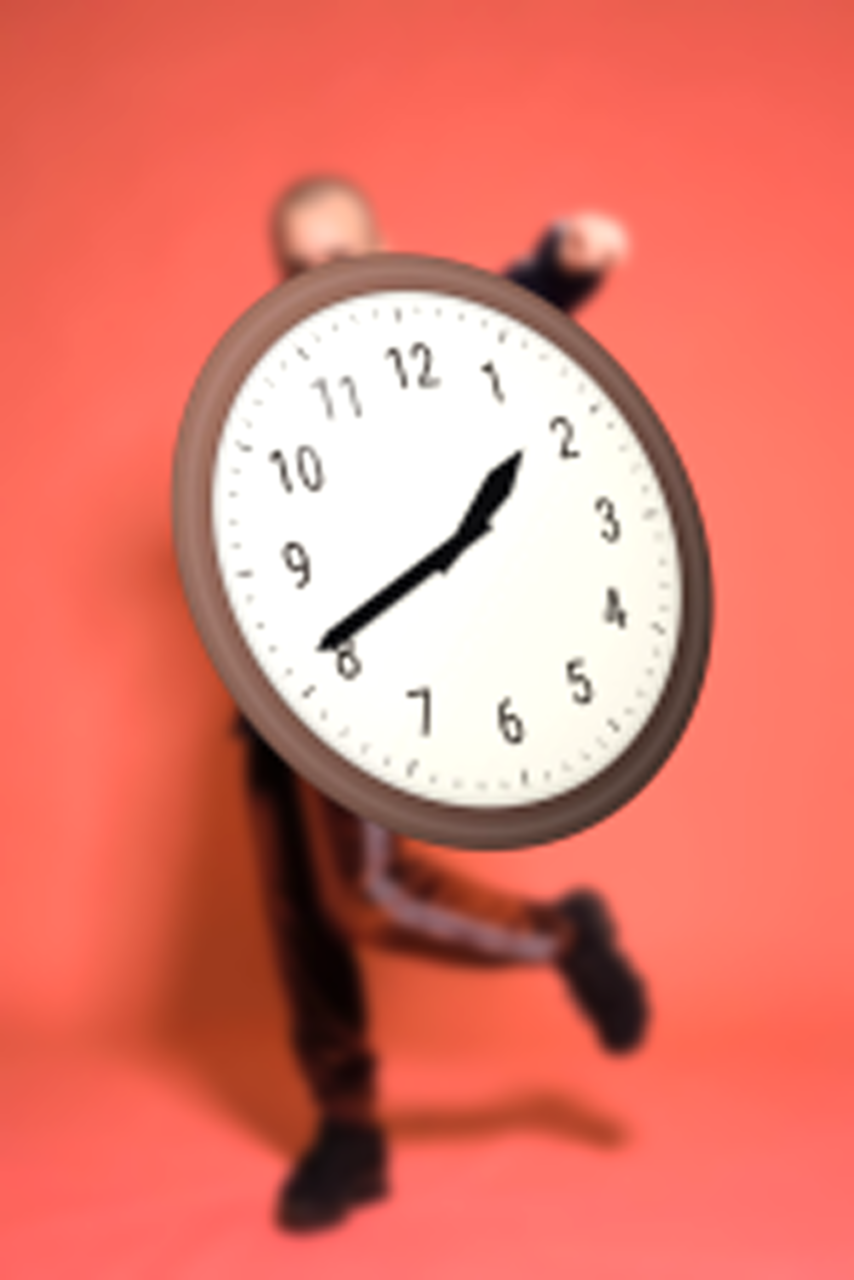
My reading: 1:41
